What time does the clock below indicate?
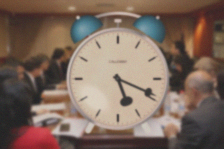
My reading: 5:19
